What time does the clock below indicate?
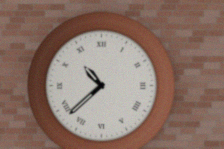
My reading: 10:38
